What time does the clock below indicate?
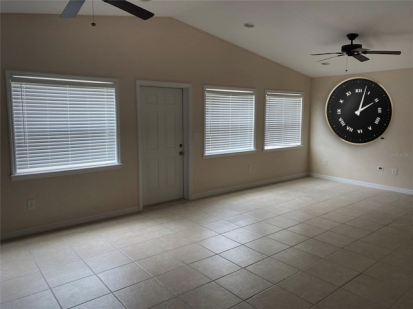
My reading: 2:03
